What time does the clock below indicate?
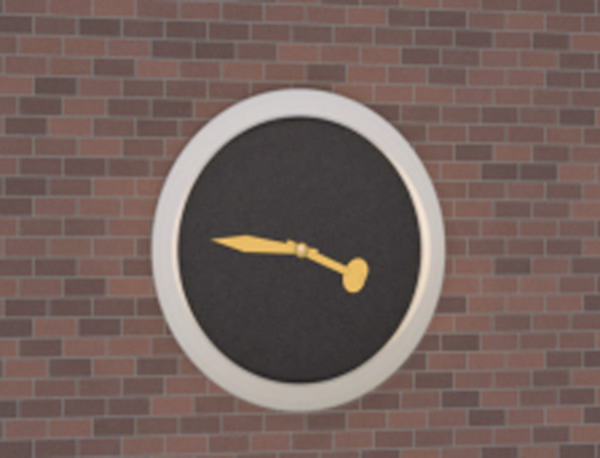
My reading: 3:46
